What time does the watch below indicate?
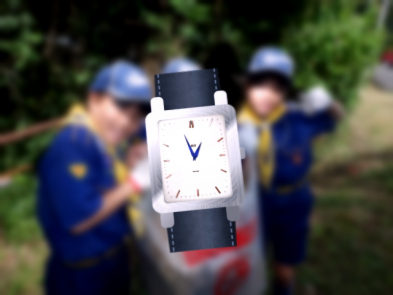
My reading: 12:57
